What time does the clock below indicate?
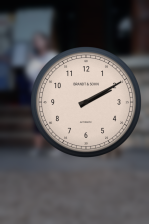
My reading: 2:10
